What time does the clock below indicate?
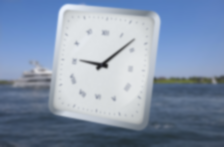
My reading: 9:08
